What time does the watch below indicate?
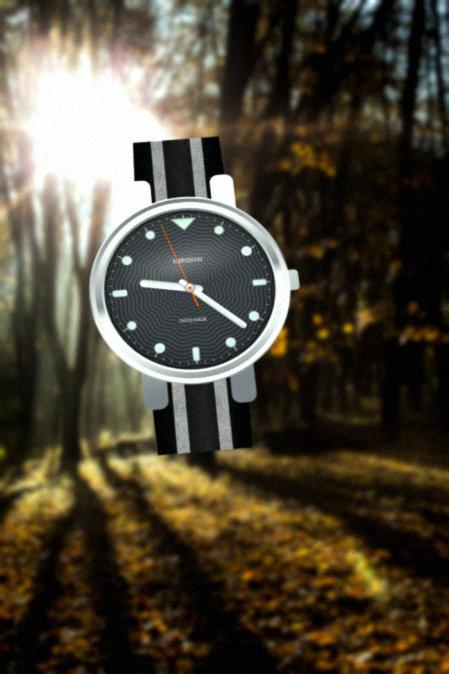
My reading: 9:21:57
